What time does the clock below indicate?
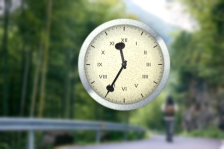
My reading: 11:35
